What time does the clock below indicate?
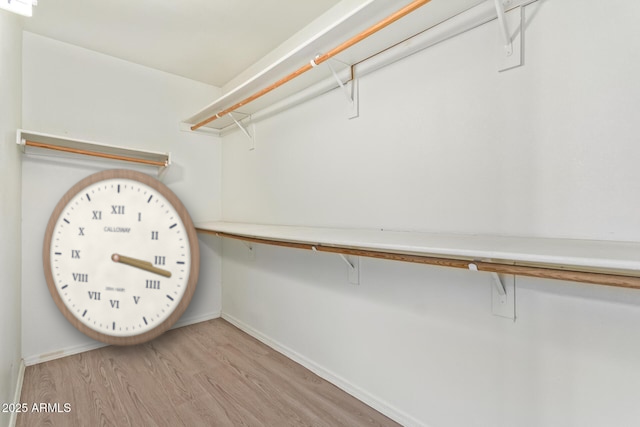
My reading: 3:17
